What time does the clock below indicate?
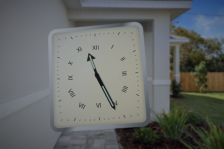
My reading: 11:26
